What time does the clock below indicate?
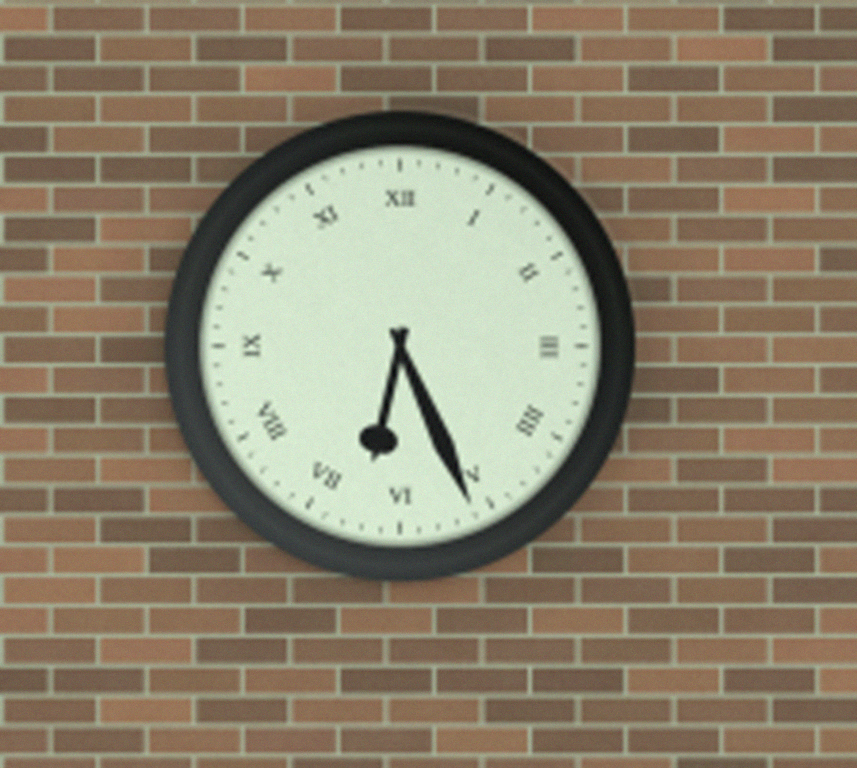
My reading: 6:26
